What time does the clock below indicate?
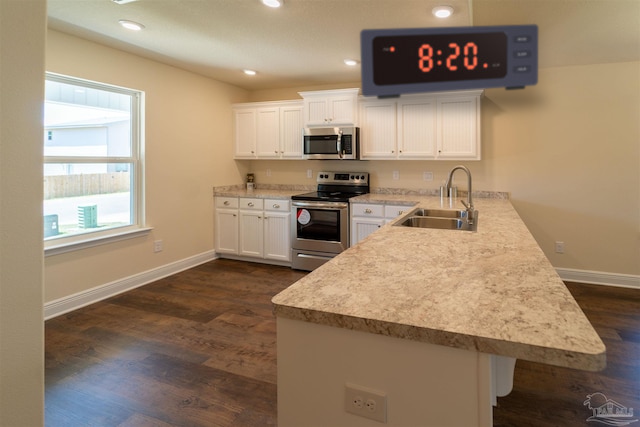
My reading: 8:20
